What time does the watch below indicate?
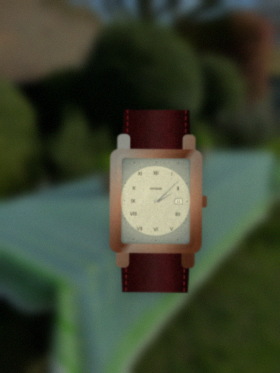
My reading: 2:08
